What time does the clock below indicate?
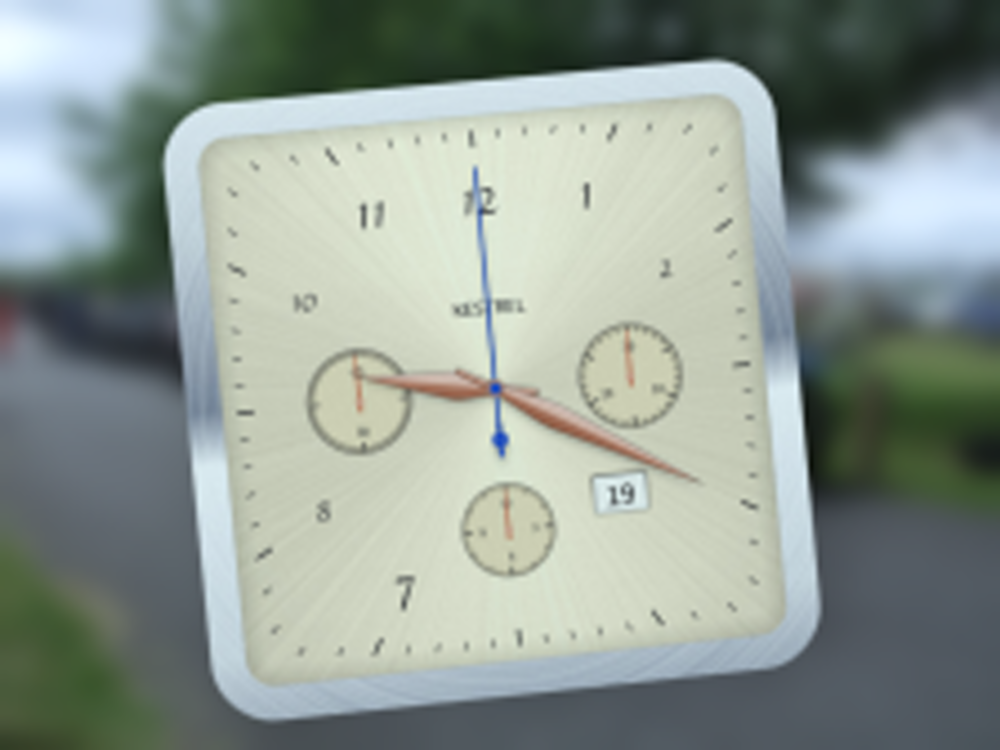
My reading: 9:20
